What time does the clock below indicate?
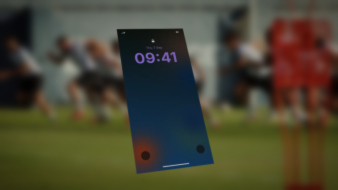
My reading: 9:41
